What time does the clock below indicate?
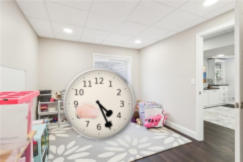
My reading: 4:26
